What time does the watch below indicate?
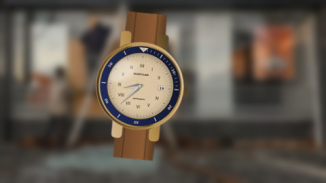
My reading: 8:37
